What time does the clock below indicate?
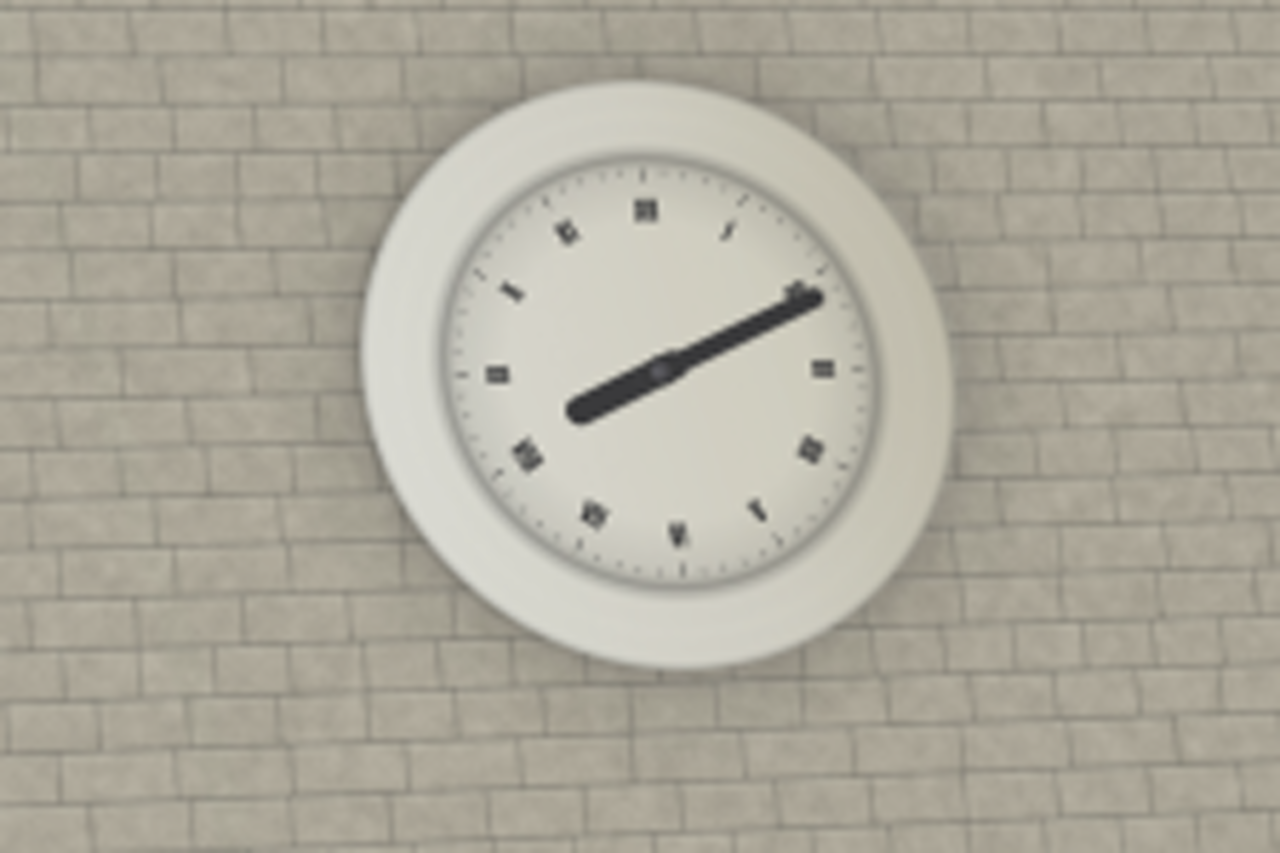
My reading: 8:11
